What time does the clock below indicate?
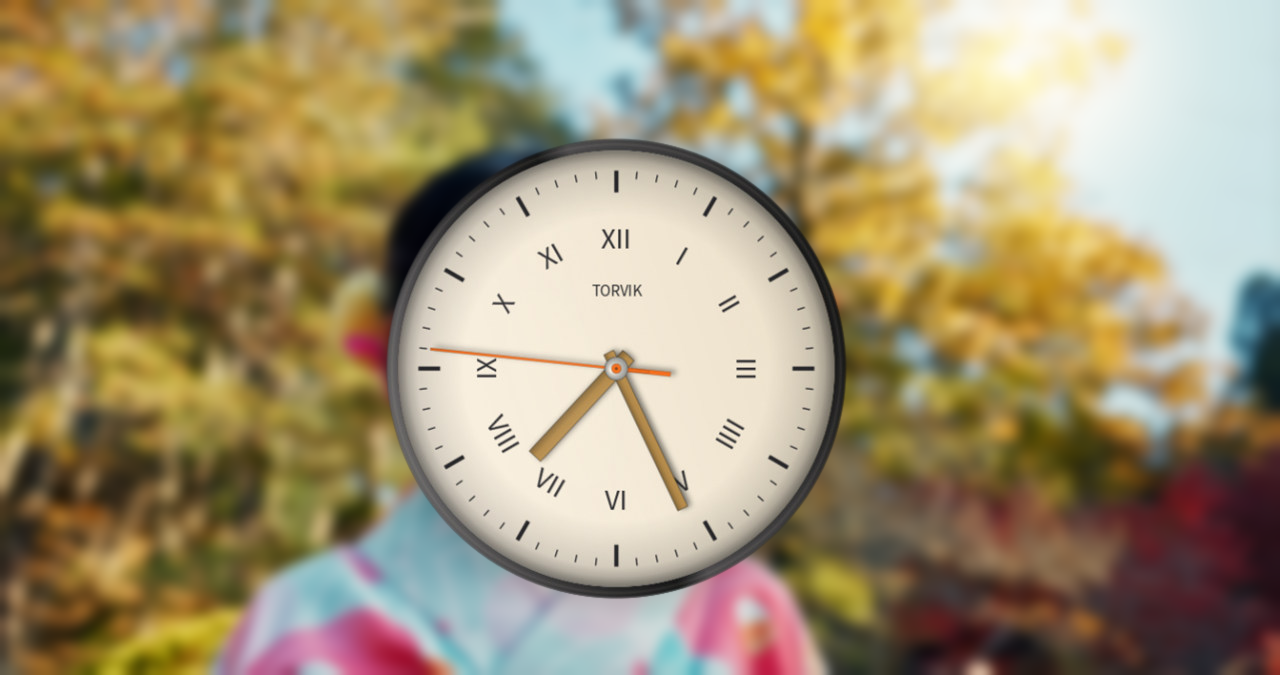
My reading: 7:25:46
